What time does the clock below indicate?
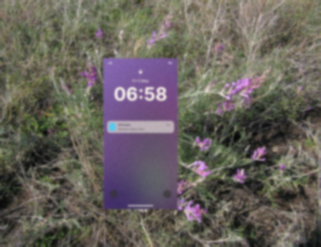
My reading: 6:58
